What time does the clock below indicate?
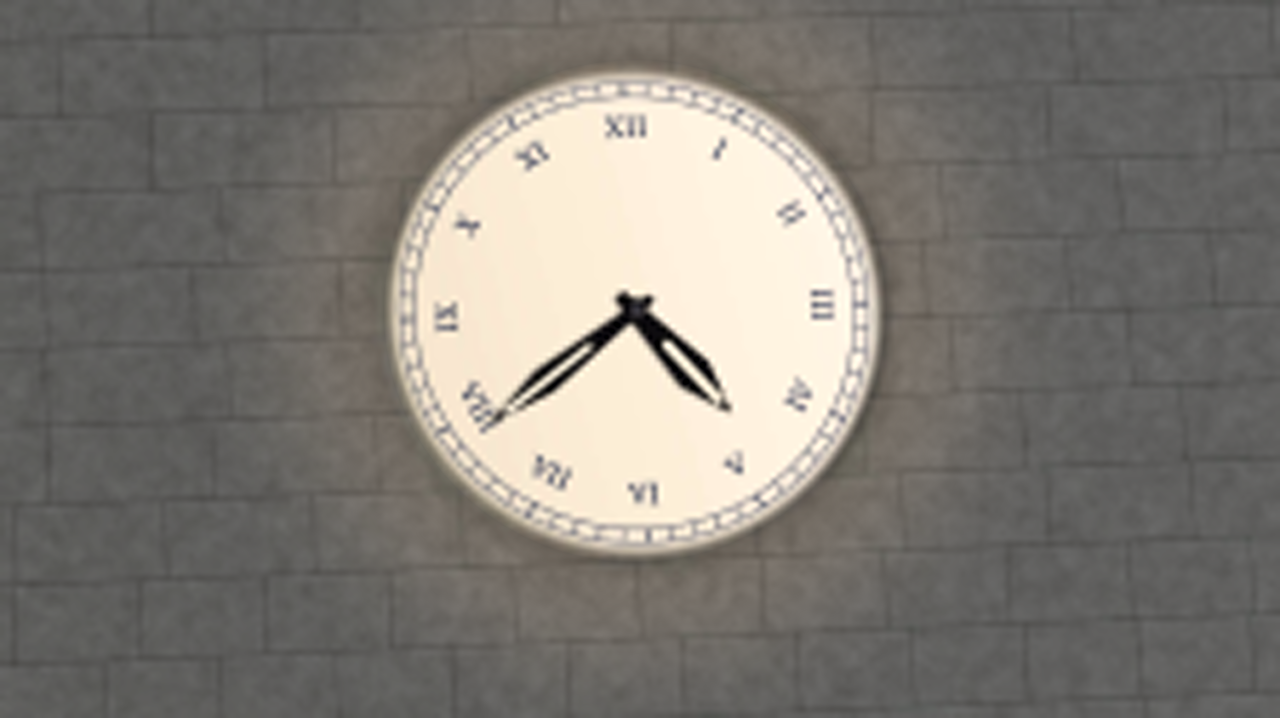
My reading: 4:39
